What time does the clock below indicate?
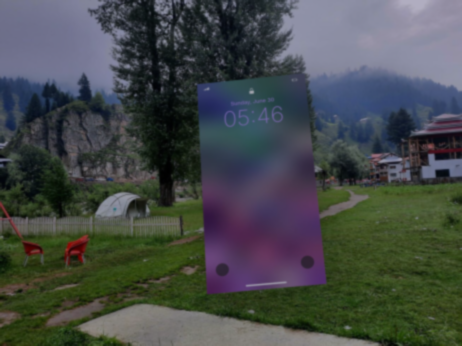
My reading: 5:46
